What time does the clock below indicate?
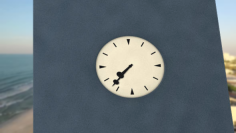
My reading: 7:37
